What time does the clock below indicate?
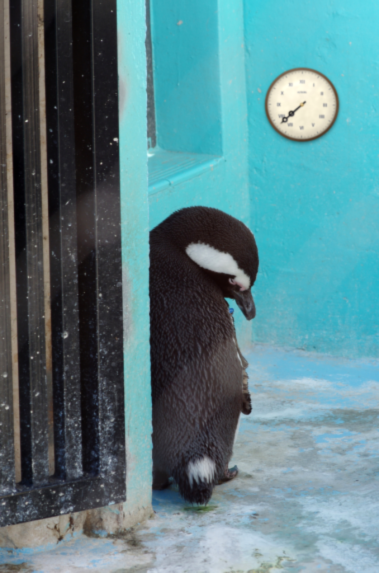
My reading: 7:38
